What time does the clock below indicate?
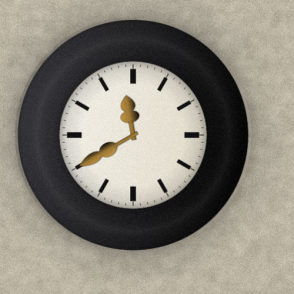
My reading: 11:40
